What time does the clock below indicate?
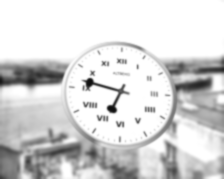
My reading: 6:47
